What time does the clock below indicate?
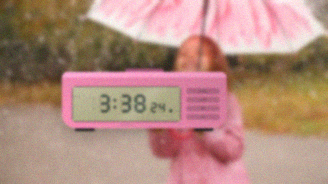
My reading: 3:38
